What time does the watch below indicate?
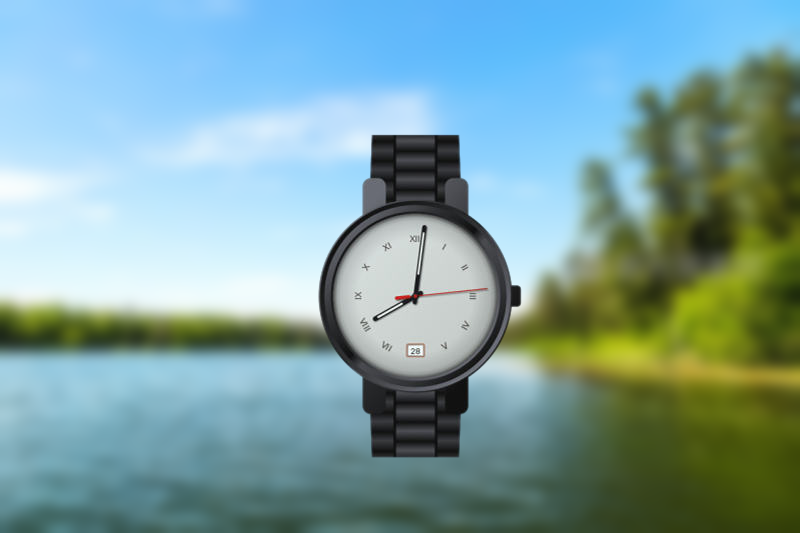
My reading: 8:01:14
